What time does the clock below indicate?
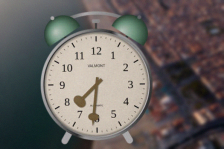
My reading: 7:31
